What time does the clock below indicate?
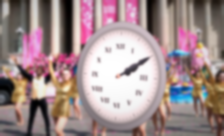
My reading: 2:10
